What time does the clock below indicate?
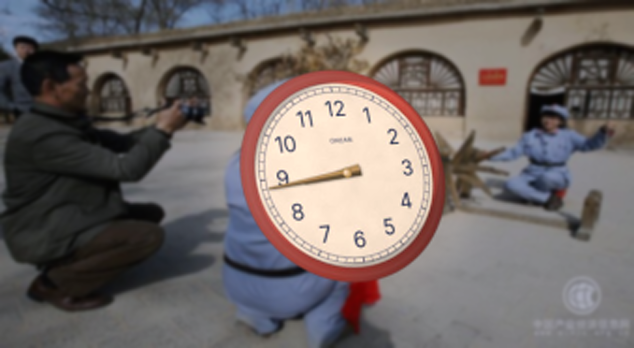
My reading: 8:44
